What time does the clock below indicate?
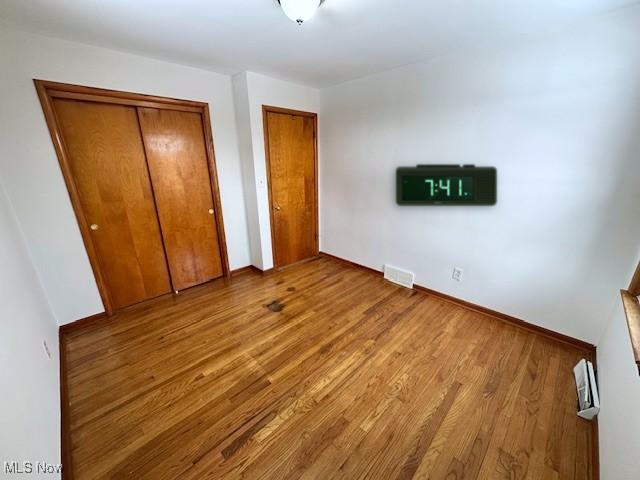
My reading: 7:41
